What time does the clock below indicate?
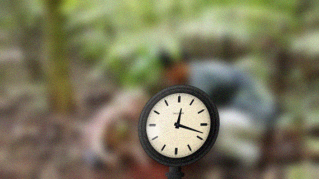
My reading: 12:18
